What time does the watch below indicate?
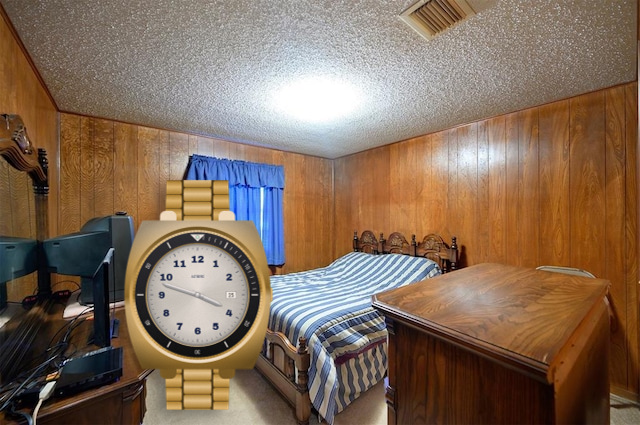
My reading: 3:48
